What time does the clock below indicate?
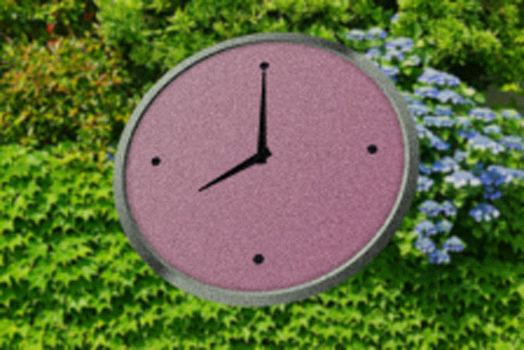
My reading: 8:00
